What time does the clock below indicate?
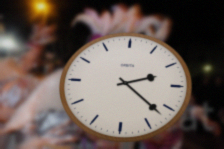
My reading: 2:22
